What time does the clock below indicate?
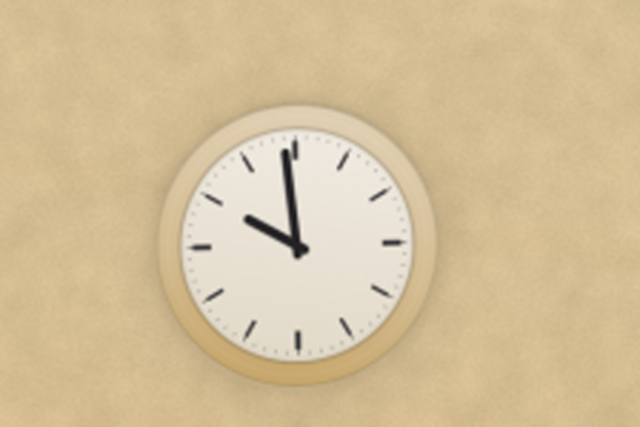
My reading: 9:59
